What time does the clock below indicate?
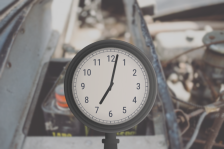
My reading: 7:02
